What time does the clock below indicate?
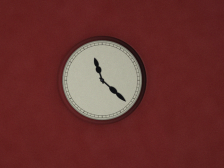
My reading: 11:22
